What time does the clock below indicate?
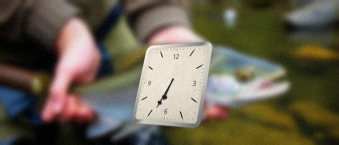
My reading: 6:34
